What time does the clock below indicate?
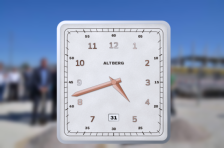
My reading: 4:42
